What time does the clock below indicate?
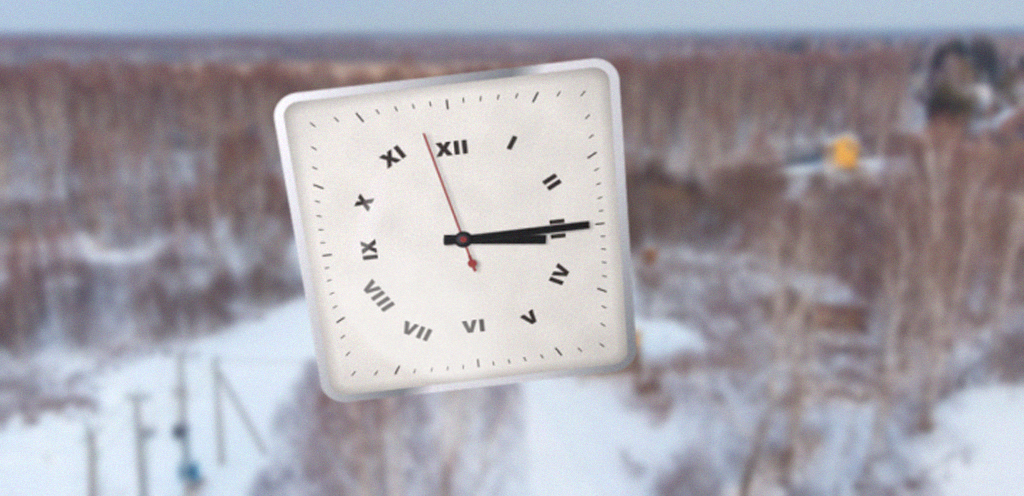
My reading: 3:14:58
